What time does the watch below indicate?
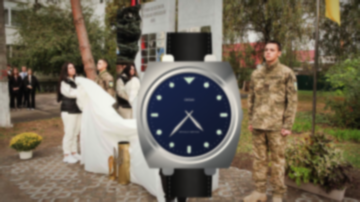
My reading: 4:37
